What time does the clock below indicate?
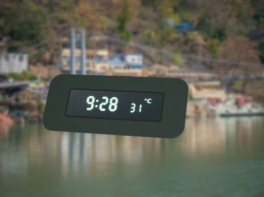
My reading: 9:28
